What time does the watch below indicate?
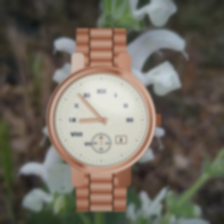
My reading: 8:53
